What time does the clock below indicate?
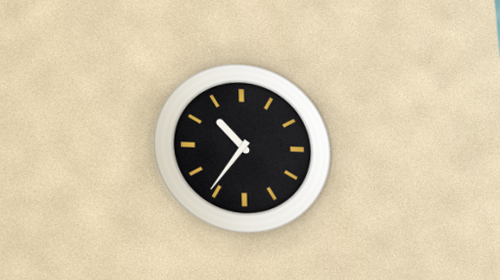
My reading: 10:36
